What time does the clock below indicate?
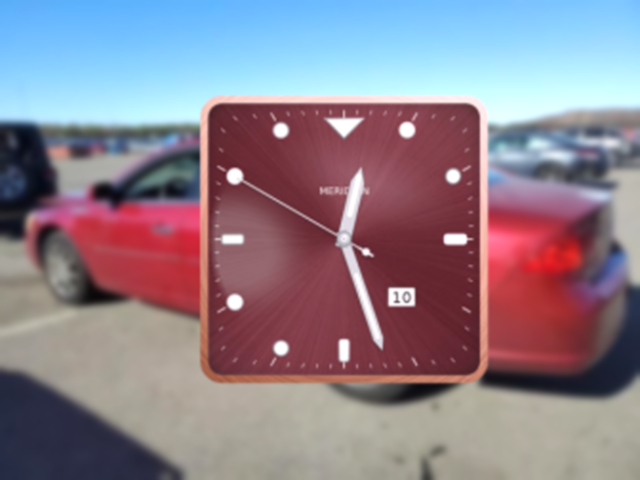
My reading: 12:26:50
